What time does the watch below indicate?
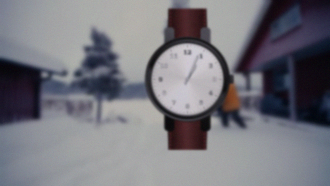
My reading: 1:04
